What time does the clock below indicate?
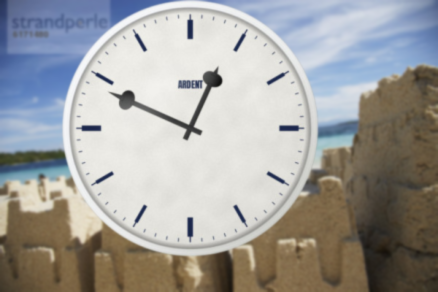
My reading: 12:49
